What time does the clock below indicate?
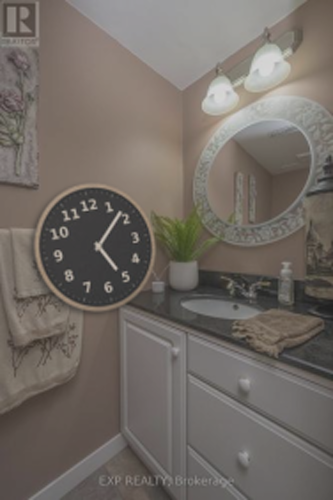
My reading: 5:08
